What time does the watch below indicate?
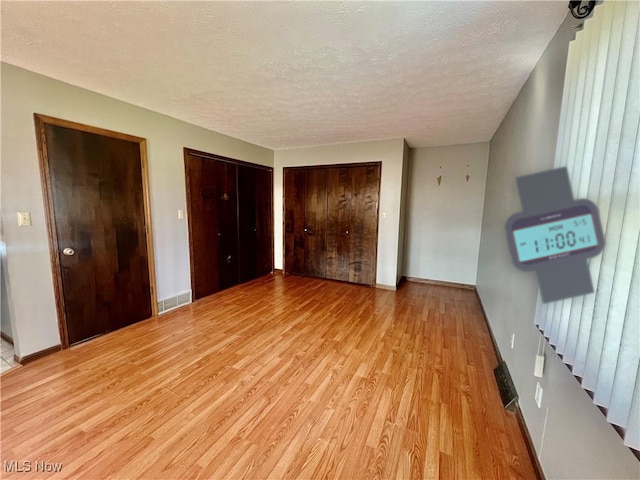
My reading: 11:00
